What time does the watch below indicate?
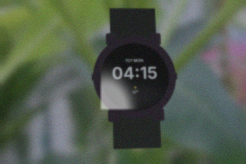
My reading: 4:15
